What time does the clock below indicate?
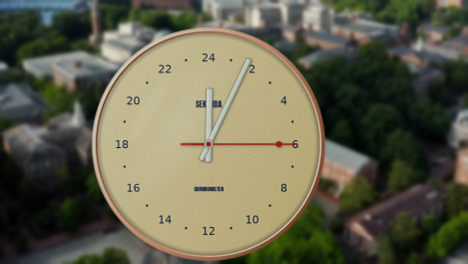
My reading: 0:04:15
